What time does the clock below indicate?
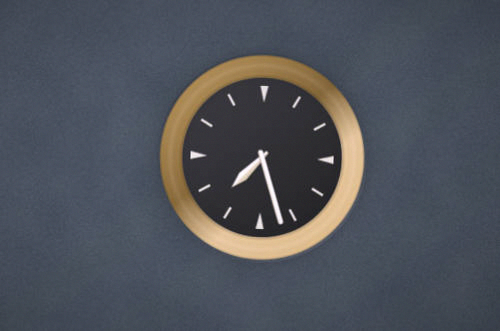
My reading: 7:27
